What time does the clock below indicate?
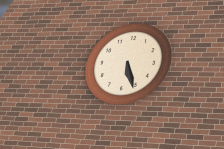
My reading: 5:26
